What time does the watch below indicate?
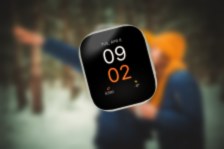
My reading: 9:02
